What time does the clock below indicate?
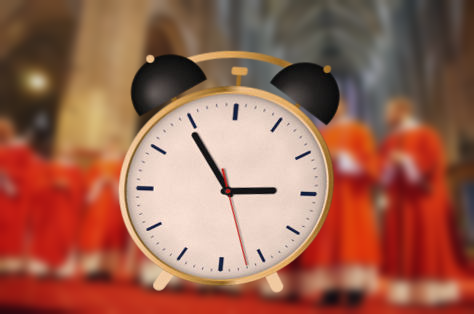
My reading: 2:54:27
